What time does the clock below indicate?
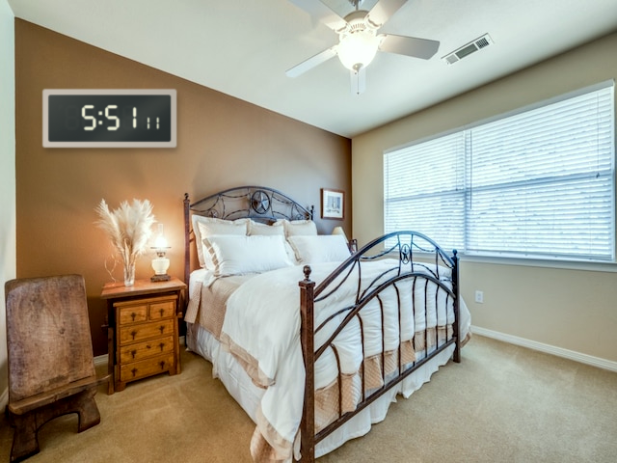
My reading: 5:51:11
